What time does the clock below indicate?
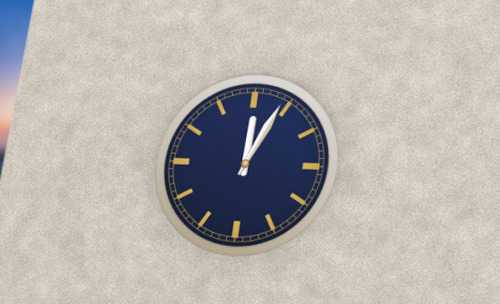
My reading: 12:04
